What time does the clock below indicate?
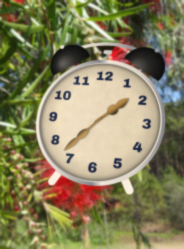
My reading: 1:37
